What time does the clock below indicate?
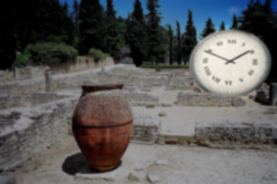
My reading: 1:49
